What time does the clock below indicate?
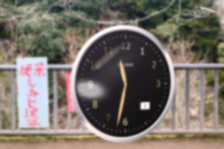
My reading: 11:32
